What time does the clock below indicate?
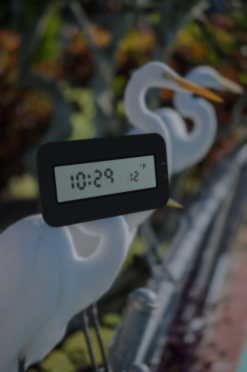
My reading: 10:29
